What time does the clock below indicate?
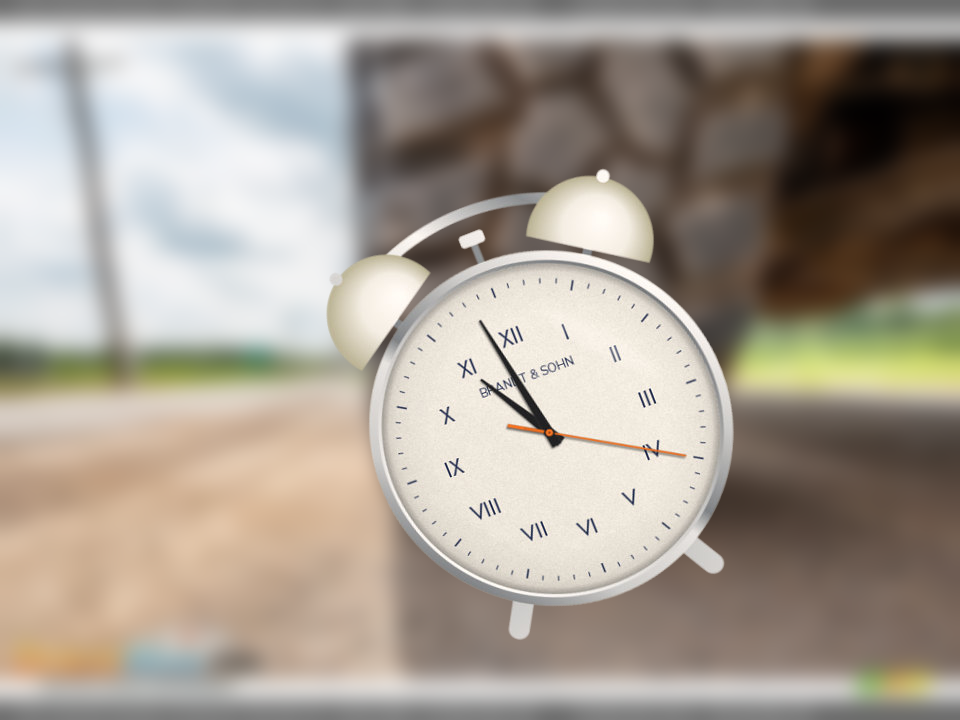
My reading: 10:58:20
